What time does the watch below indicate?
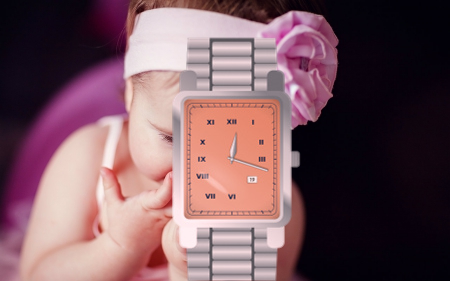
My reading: 12:18
